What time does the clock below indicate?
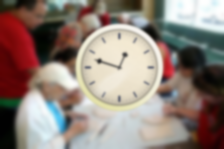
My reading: 12:48
